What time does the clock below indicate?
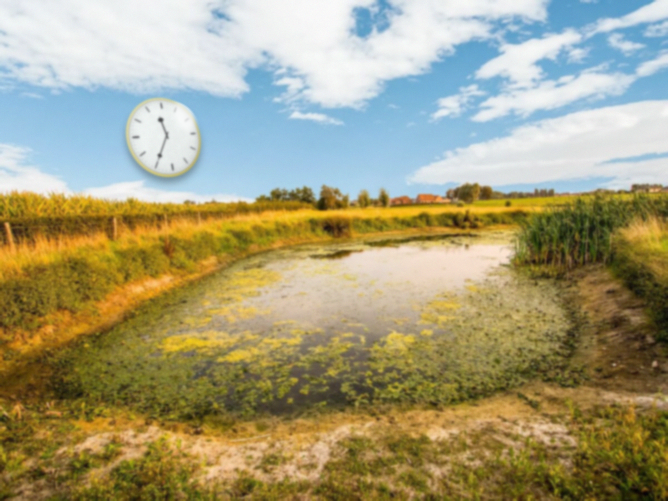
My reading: 11:35
